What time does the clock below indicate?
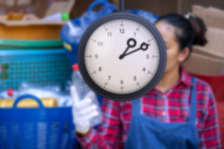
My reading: 1:11
